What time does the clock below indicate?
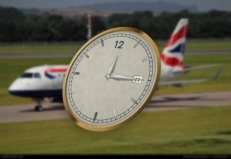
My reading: 12:15
